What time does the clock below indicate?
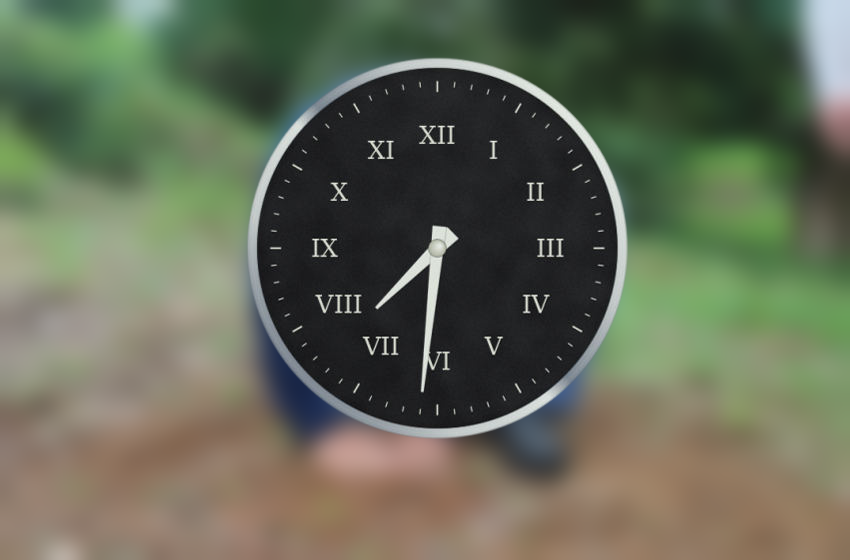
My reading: 7:31
